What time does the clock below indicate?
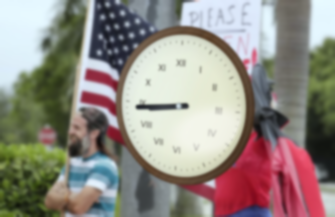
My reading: 8:44
